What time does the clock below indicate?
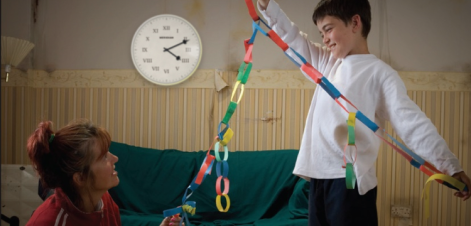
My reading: 4:11
